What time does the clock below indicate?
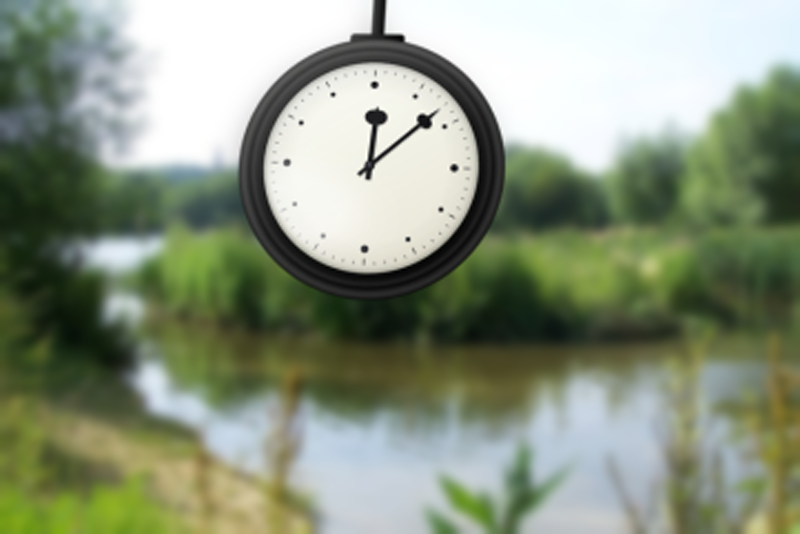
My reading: 12:08
